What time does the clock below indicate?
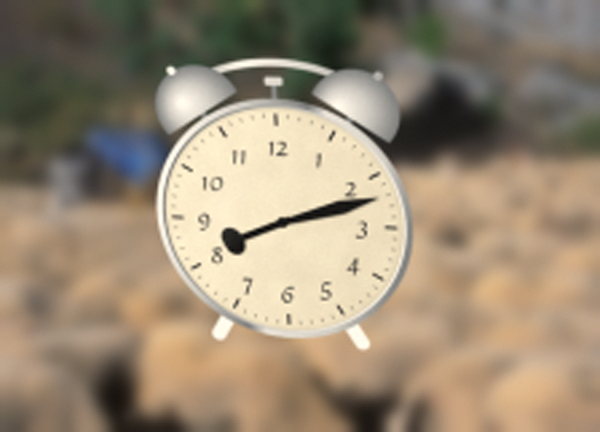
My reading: 8:12
